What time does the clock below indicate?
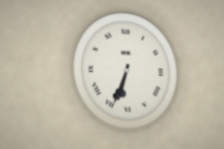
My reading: 6:34
